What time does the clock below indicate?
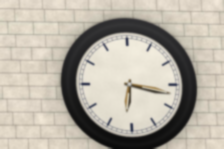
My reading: 6:17
